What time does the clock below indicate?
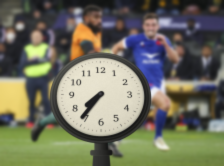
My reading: 7:36
